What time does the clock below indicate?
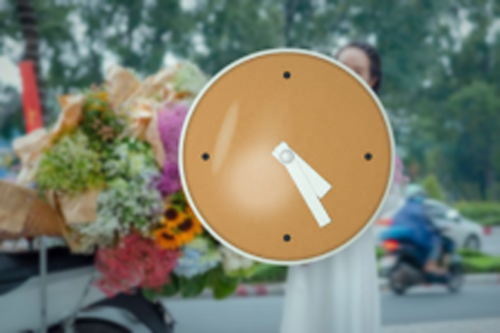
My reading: 4:25
